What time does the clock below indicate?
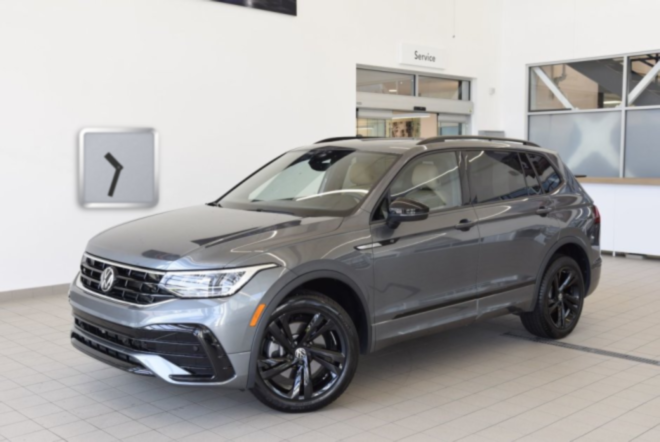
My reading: 10:33
